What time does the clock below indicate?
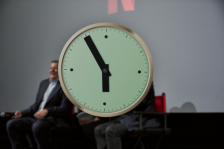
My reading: 5:55
